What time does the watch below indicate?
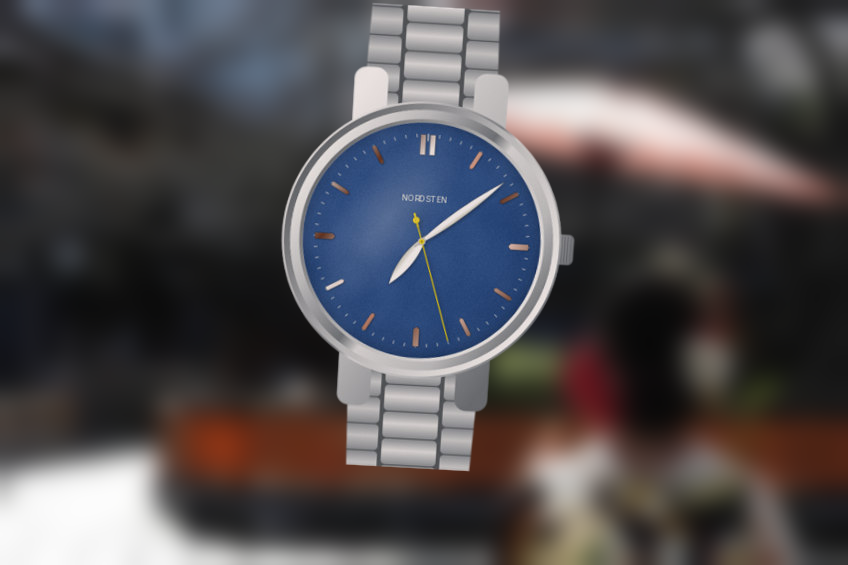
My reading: 7:08:27
